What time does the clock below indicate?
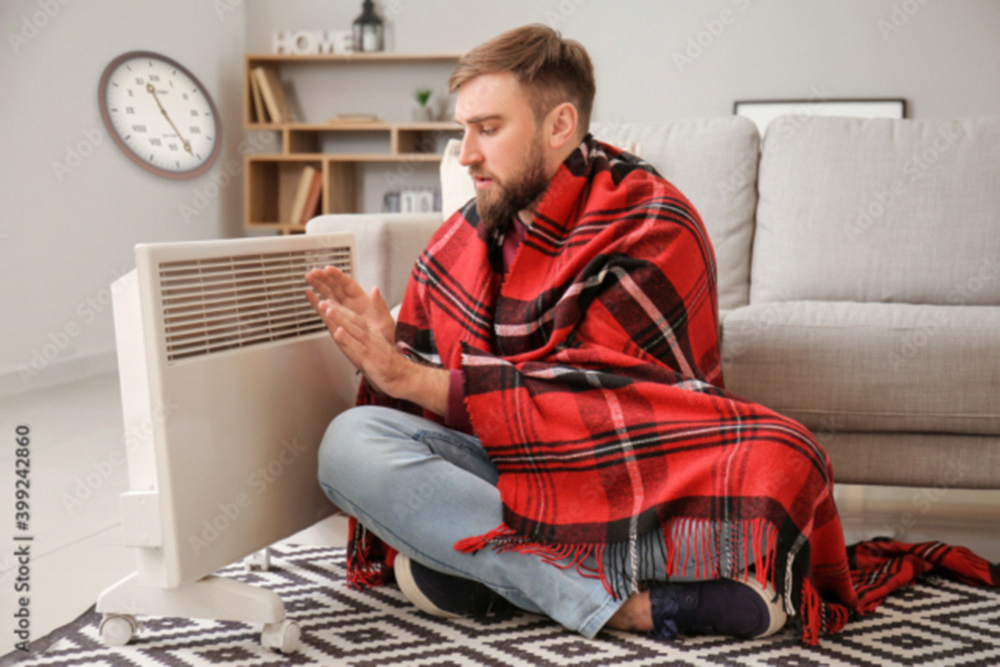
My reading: 11:26
